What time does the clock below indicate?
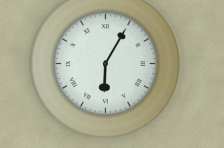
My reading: 6:05
